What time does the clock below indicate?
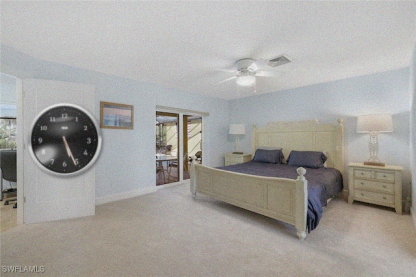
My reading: 5:26
